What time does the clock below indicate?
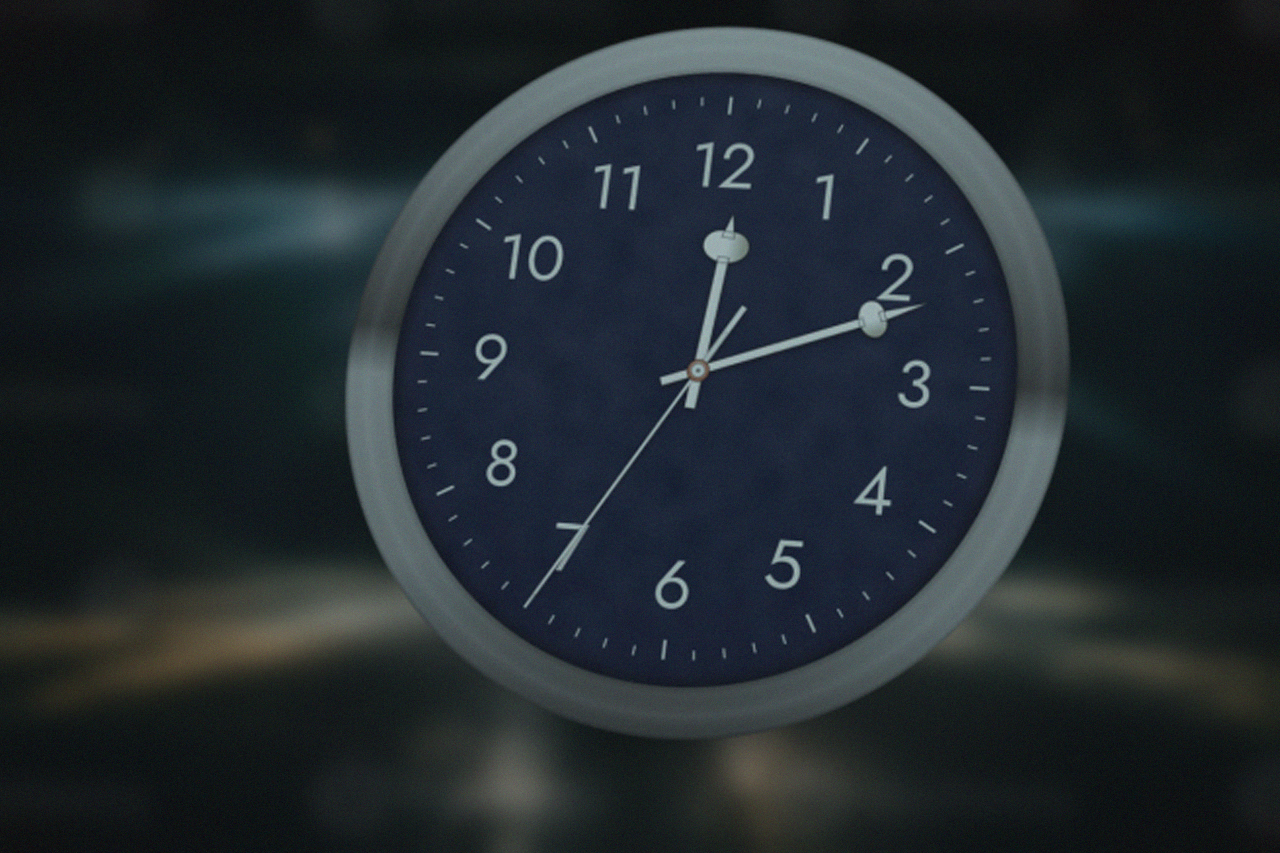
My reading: 12:11:35
